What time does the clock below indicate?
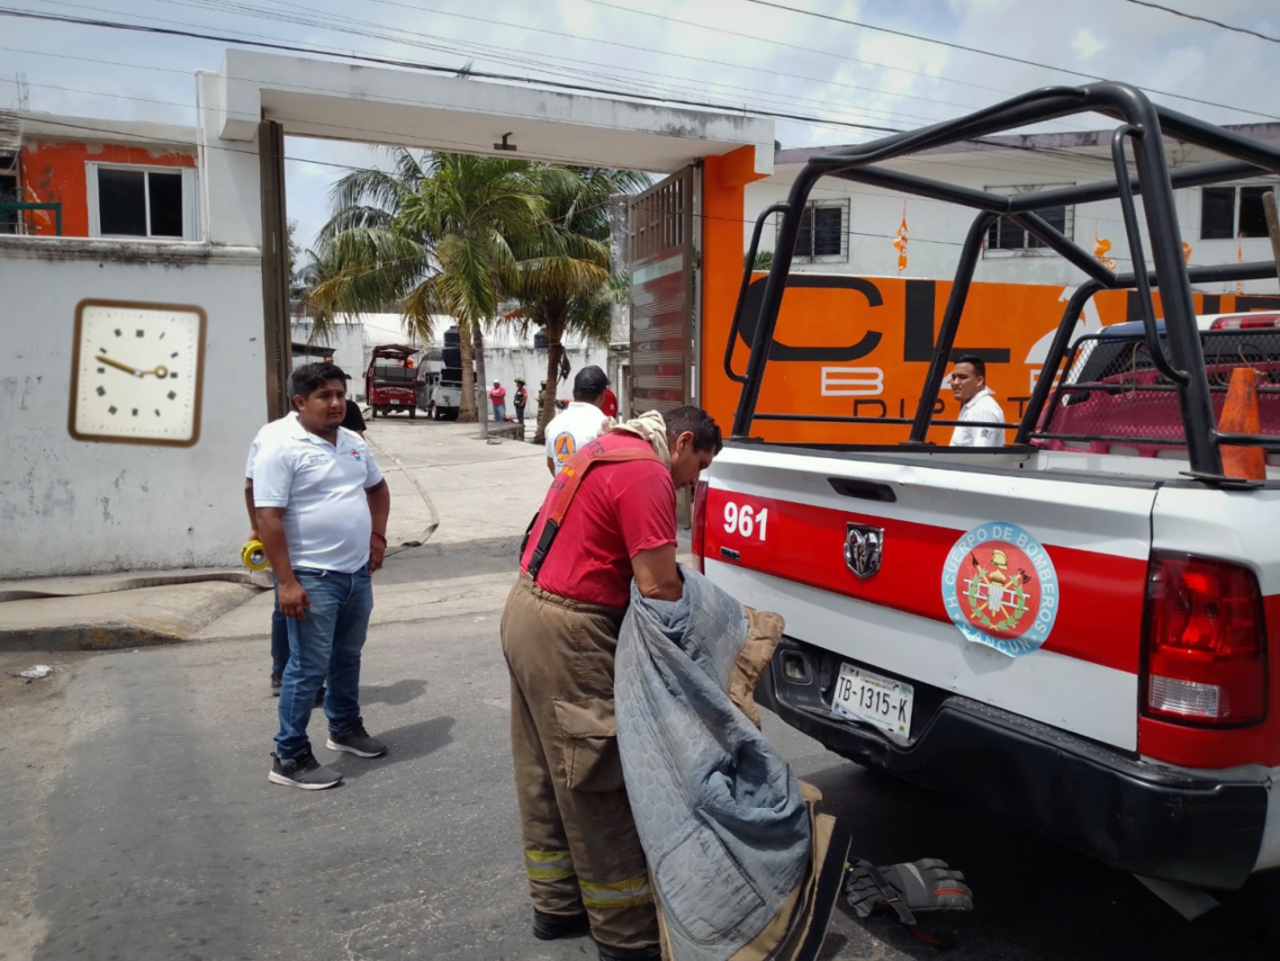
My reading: 2:48
